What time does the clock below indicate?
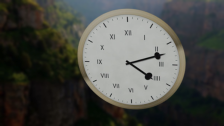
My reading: 4:12
